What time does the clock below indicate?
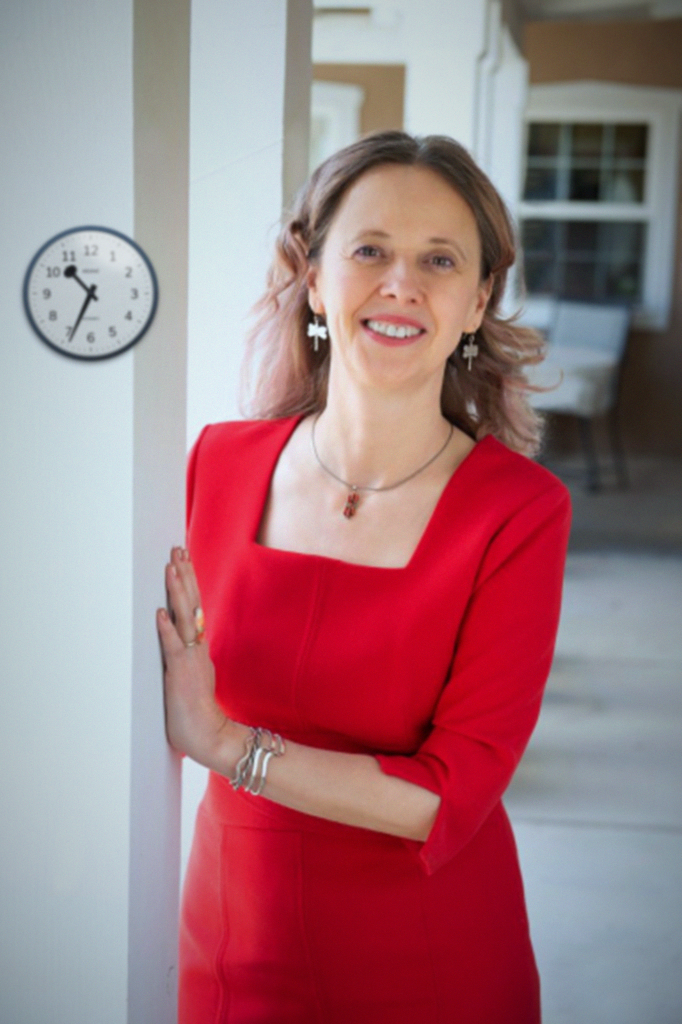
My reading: 10:34
